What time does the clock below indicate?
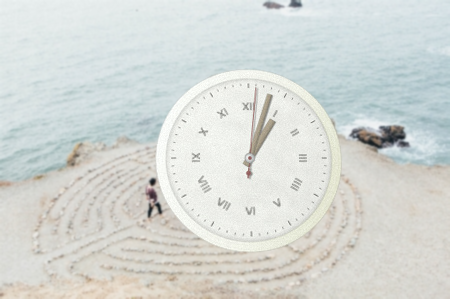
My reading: 1:03:01
